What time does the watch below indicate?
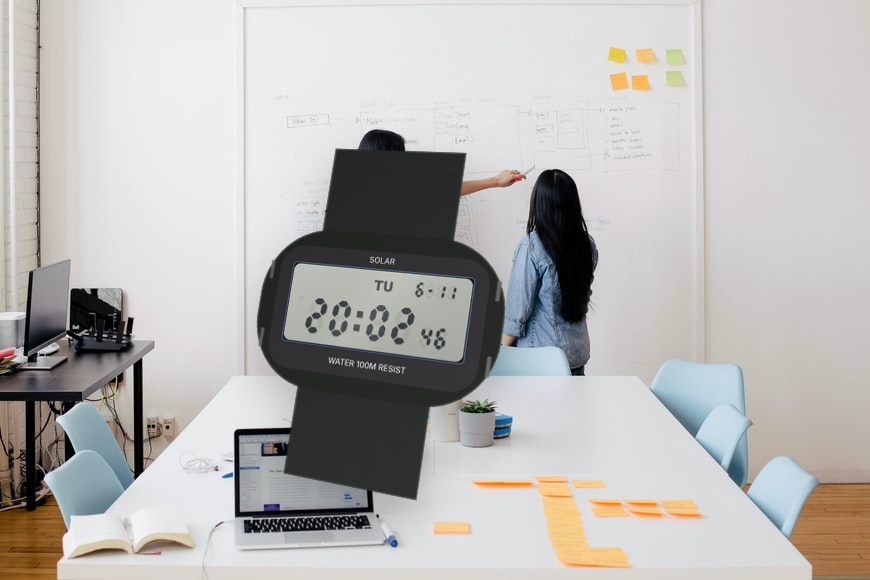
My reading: 20:02:46
